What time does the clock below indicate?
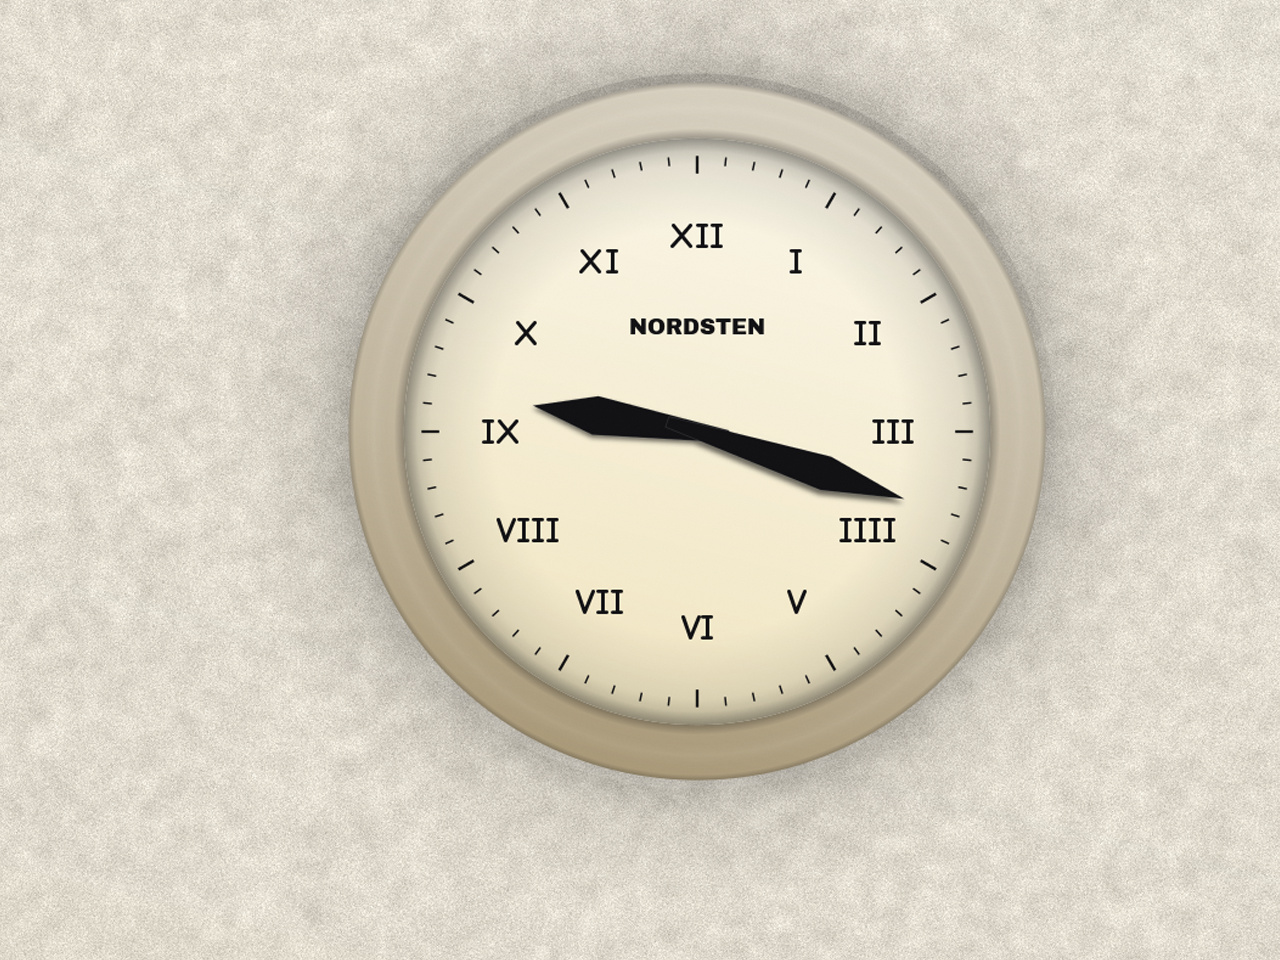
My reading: 9:18
